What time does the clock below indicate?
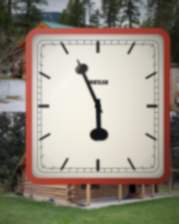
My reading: 5:56
